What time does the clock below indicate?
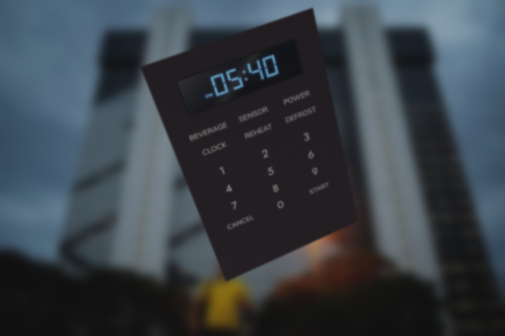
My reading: 5:40
